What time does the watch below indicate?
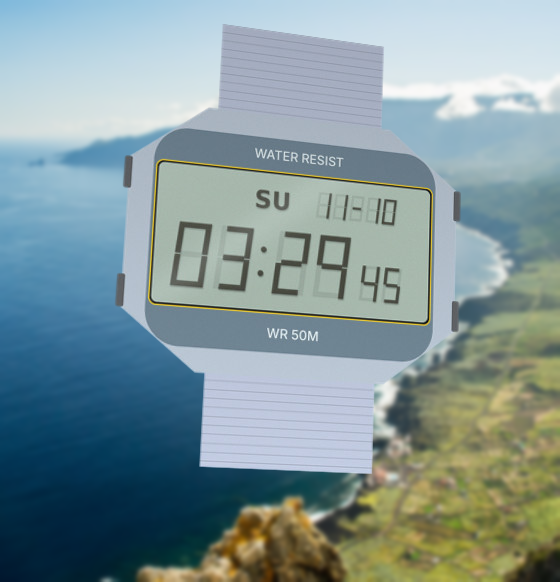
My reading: 3:29:45
